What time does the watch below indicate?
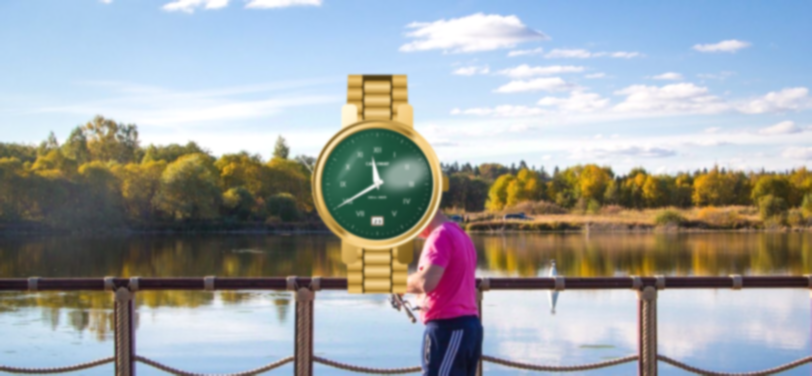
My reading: 11:40
